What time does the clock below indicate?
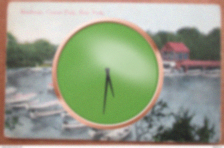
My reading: 5:31
